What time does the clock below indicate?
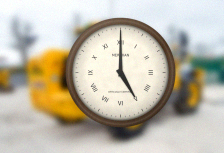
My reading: 5:00
